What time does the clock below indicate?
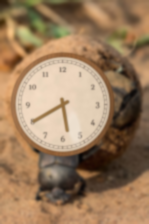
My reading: 5:40
